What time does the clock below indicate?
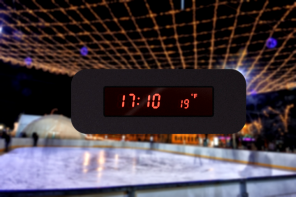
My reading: 17:10
